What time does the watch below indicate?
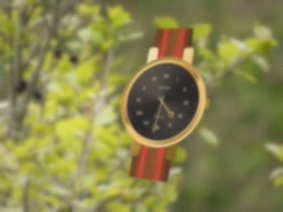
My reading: 4:31
